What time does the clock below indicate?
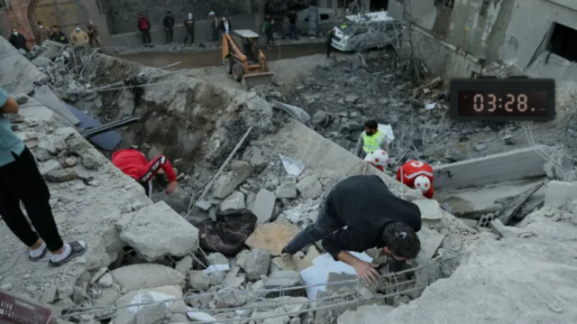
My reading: 3:28
